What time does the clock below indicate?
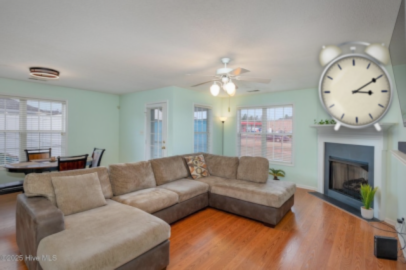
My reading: 3:10
